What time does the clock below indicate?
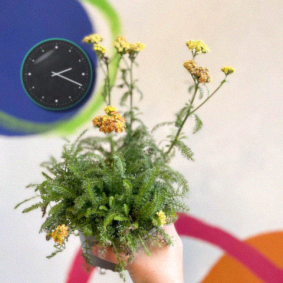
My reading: 2:19
